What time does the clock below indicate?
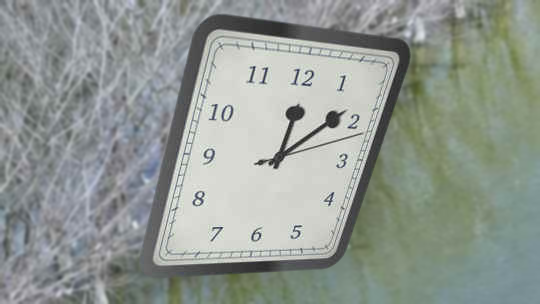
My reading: 12:08:12
